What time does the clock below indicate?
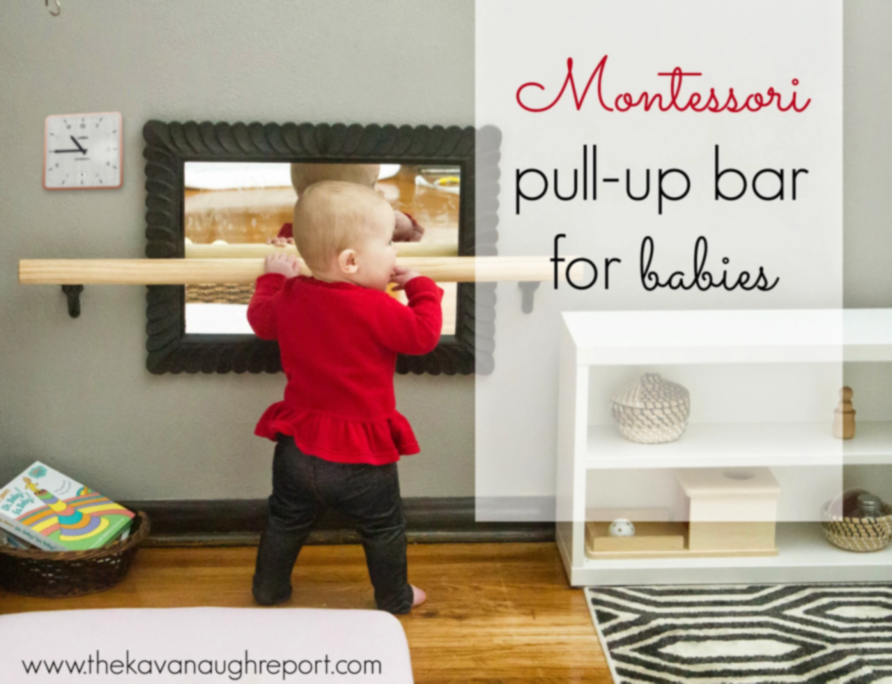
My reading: 10:45
